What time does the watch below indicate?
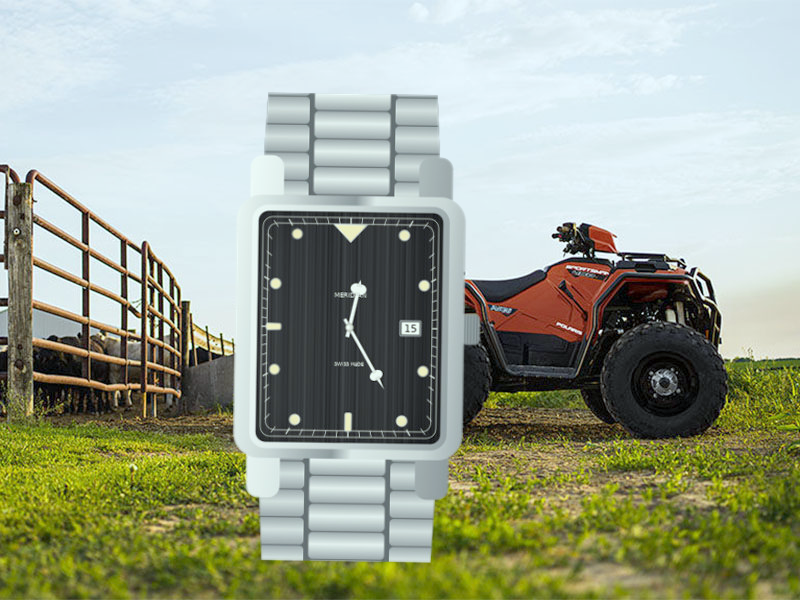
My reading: 12:25
